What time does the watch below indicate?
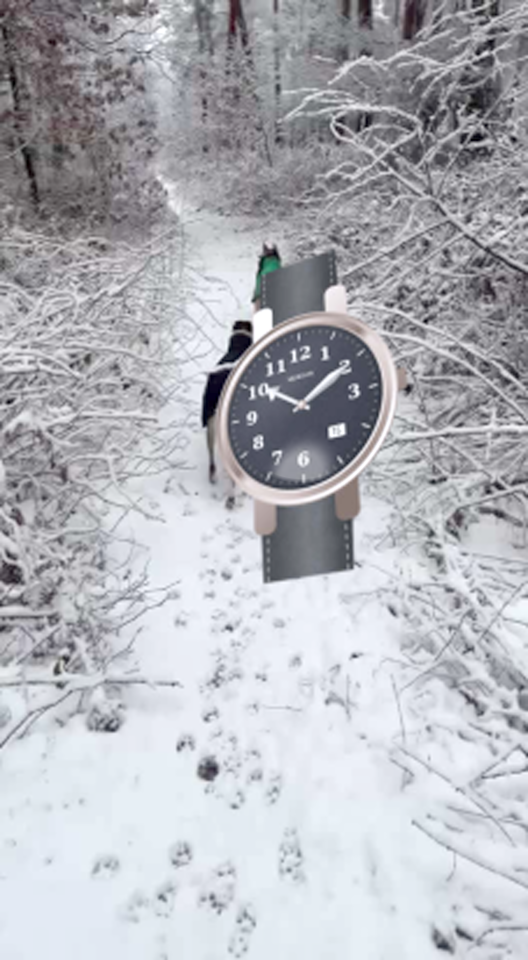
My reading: 10:10
